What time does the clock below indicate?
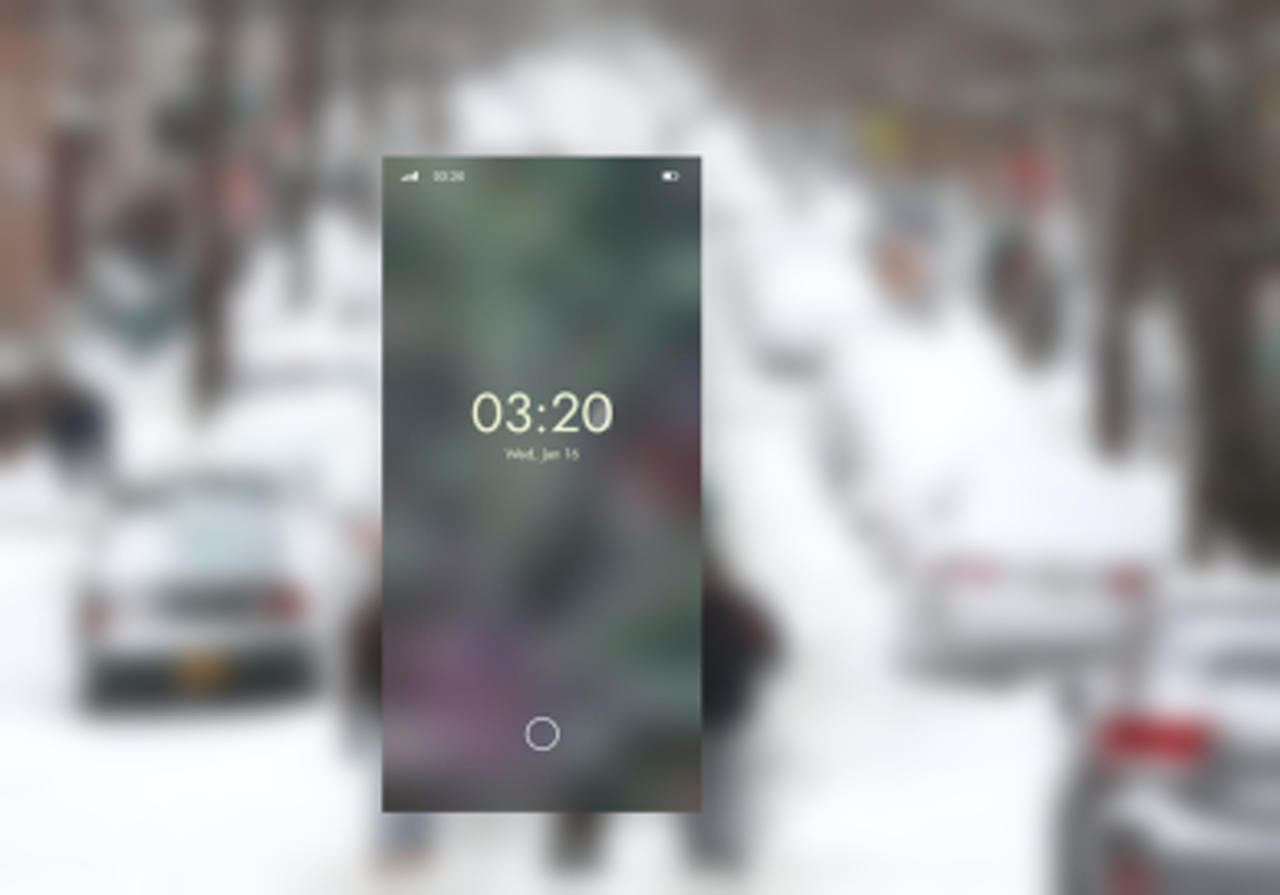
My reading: 3:20
